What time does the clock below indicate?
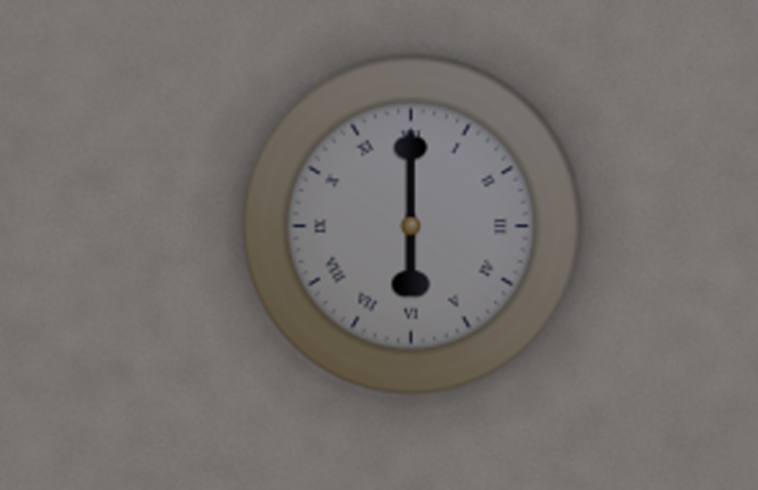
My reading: 6:00
